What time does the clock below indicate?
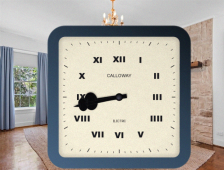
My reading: 8:43
